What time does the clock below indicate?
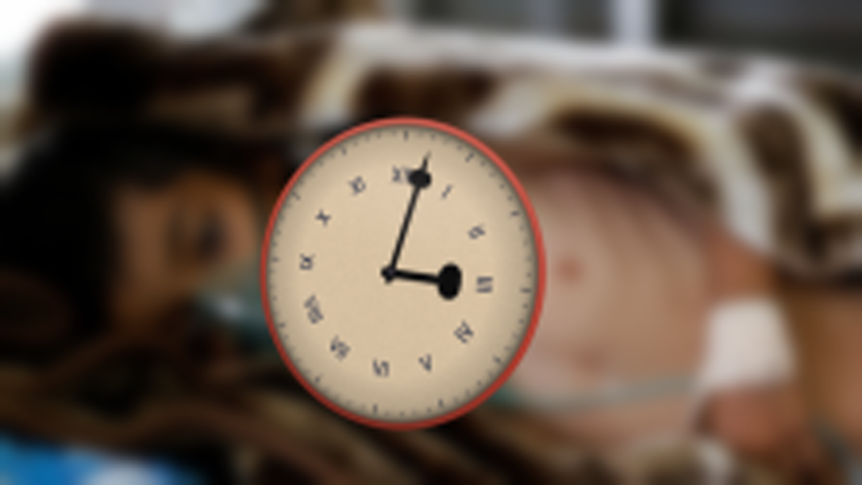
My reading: 3:02
